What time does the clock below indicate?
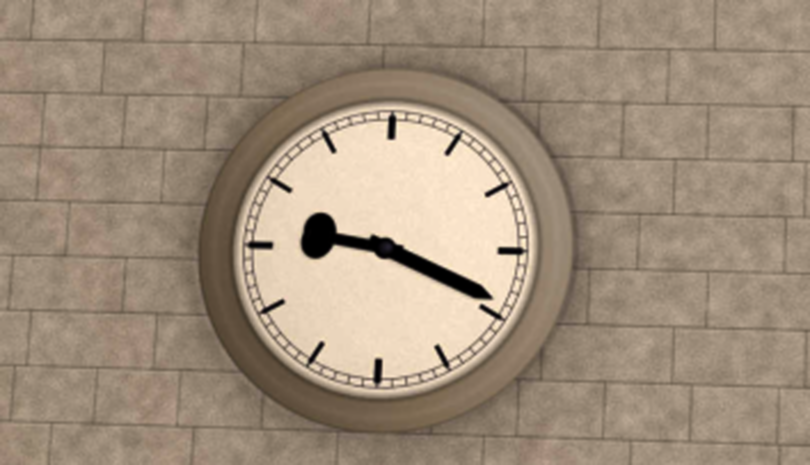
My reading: 9:19
